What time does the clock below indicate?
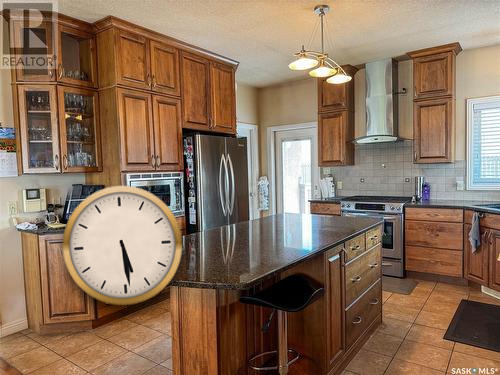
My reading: 5:29
